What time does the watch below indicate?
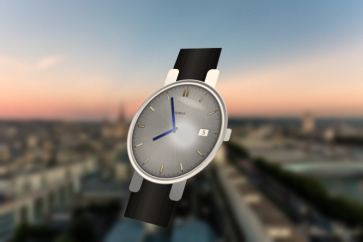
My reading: 7:56
